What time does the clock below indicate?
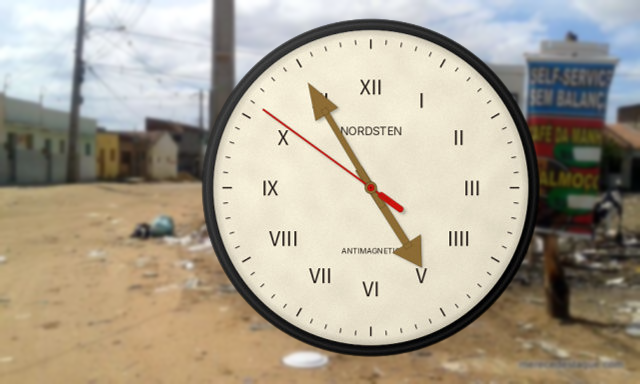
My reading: 4:54:51
